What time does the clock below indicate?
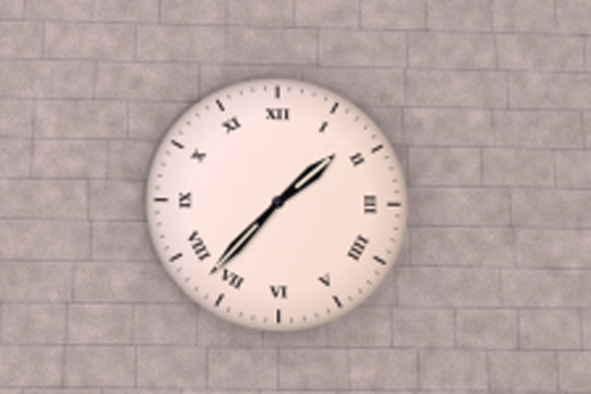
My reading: 1:37
